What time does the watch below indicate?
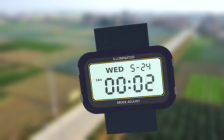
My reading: 0:02
